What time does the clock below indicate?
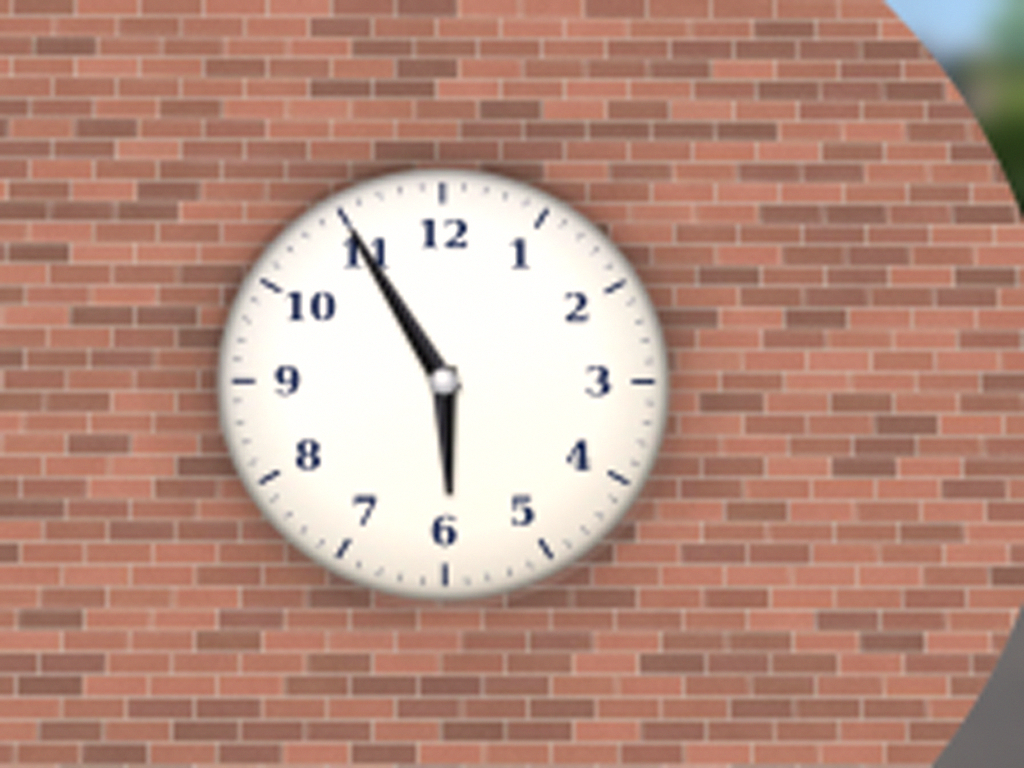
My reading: 5:55
